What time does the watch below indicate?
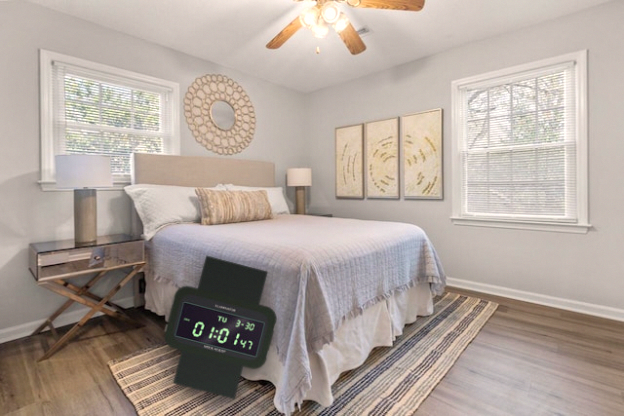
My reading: 1:01:47
